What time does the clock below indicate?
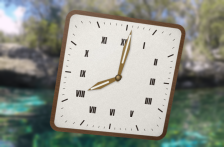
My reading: 8:01
